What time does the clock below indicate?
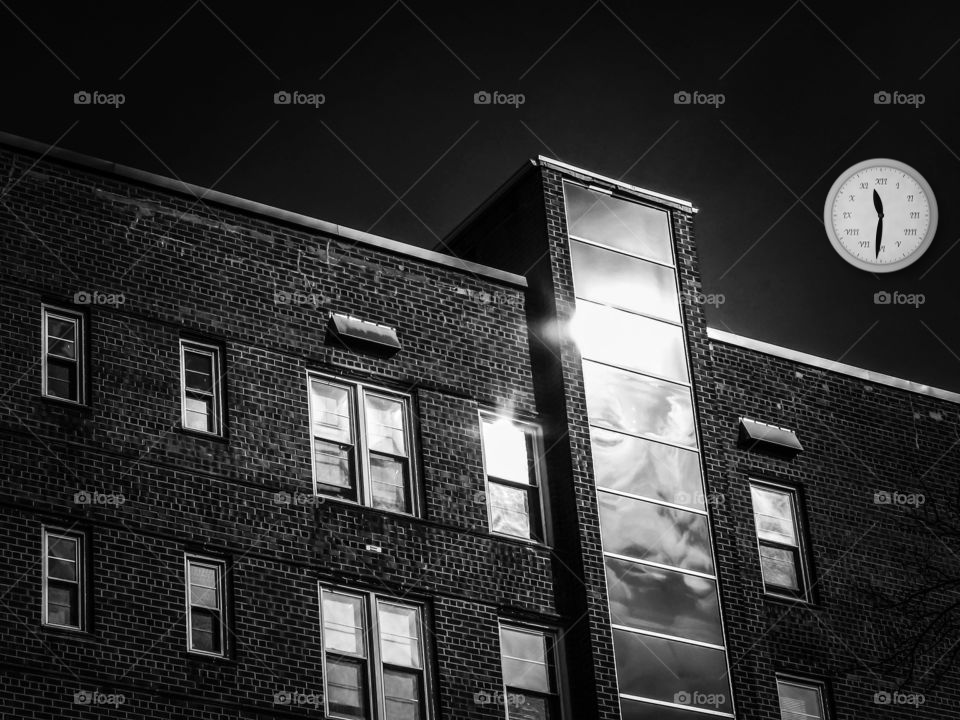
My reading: 11:31
